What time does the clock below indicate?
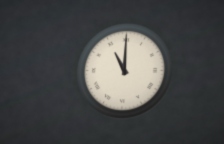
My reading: 11:00
